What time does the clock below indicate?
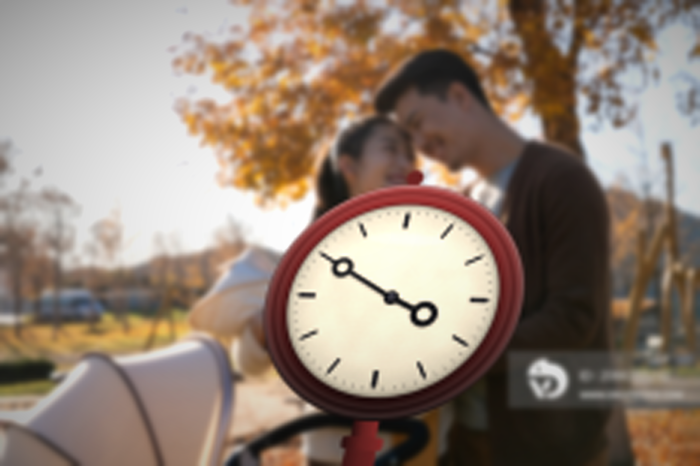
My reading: 3:50
